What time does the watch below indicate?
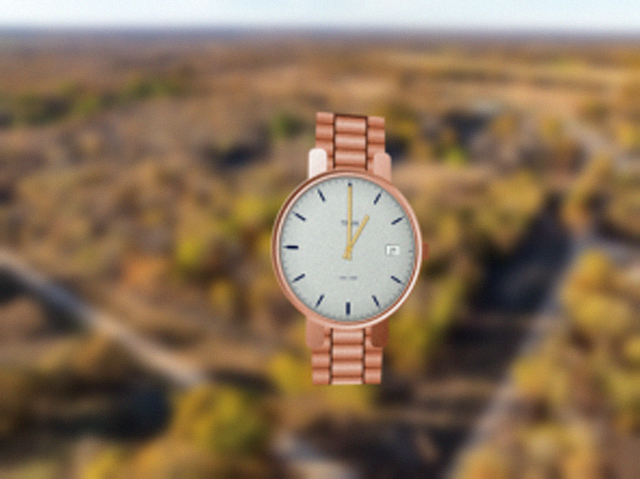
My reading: 1:00
